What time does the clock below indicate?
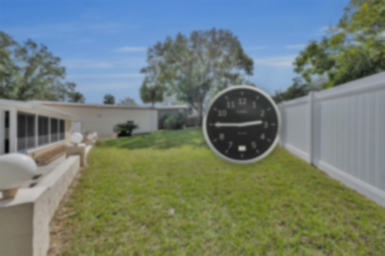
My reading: 2:45
